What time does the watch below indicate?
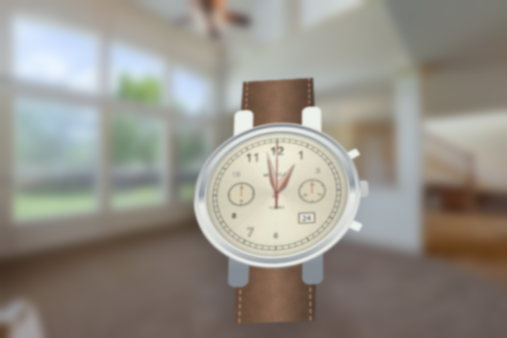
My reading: 12:58
